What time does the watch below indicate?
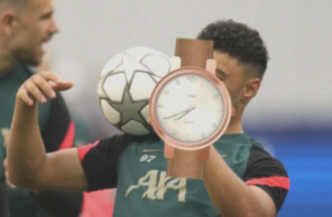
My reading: 7:41
